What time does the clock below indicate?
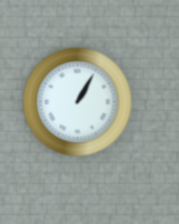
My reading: 1:05
